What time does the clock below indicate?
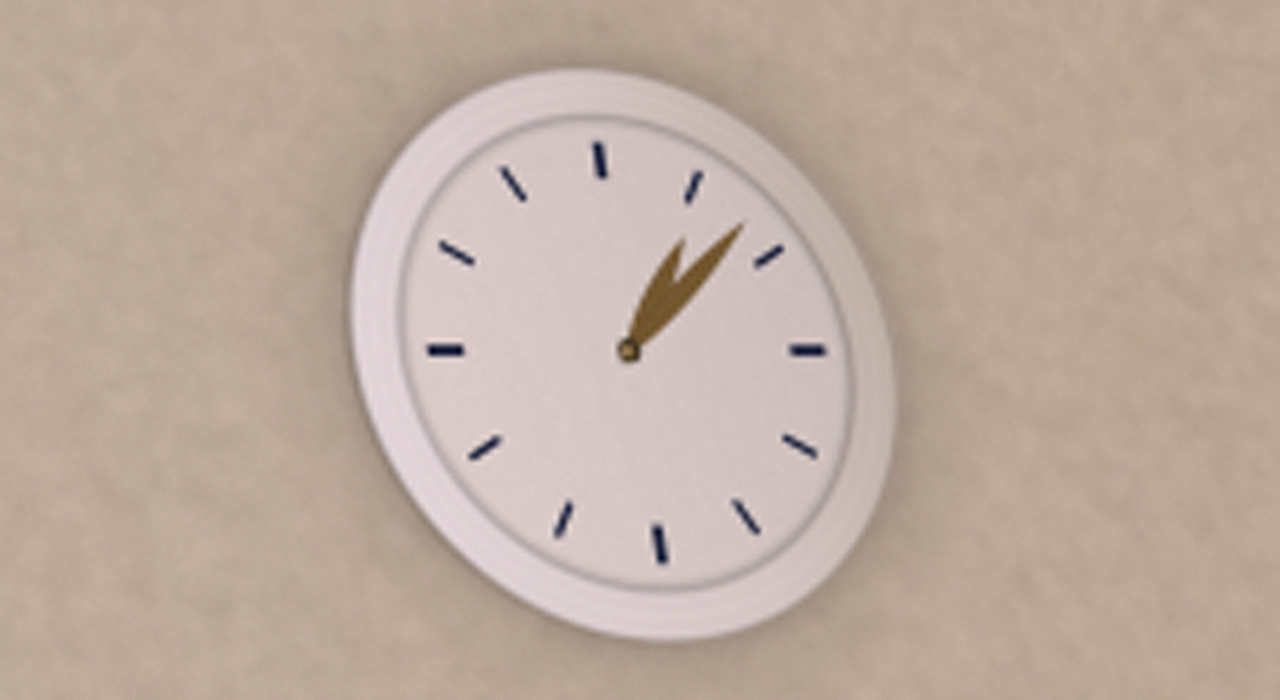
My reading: 1:08
